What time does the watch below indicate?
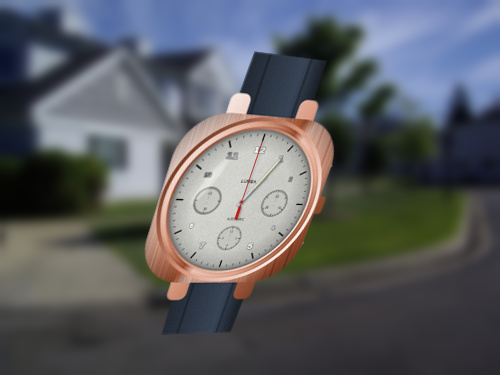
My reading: 1:05
